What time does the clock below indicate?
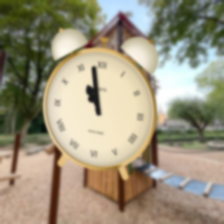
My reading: 10:58
